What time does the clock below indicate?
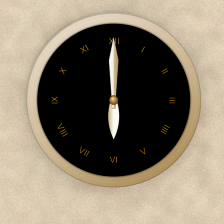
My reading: 6:00
